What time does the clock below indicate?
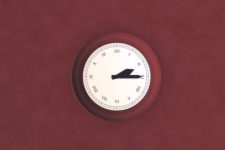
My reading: 2:15
